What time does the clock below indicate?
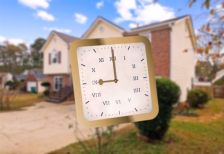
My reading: 9:00
